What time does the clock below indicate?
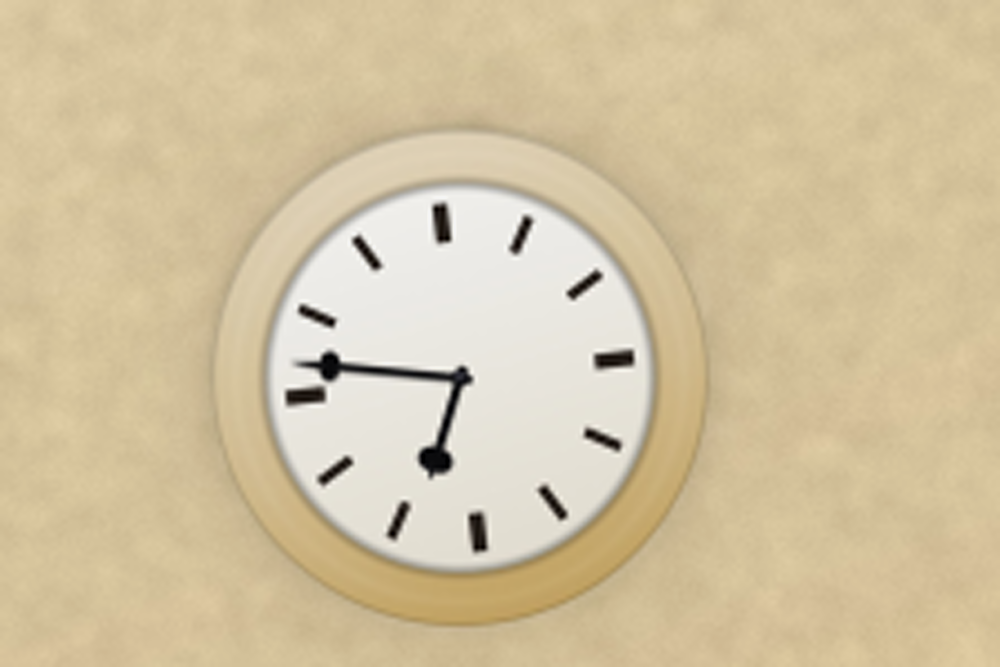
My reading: 6:47
